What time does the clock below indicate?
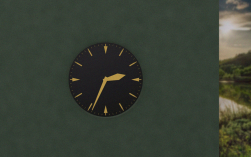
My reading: 2:34
